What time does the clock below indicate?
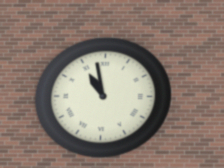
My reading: 10:58
